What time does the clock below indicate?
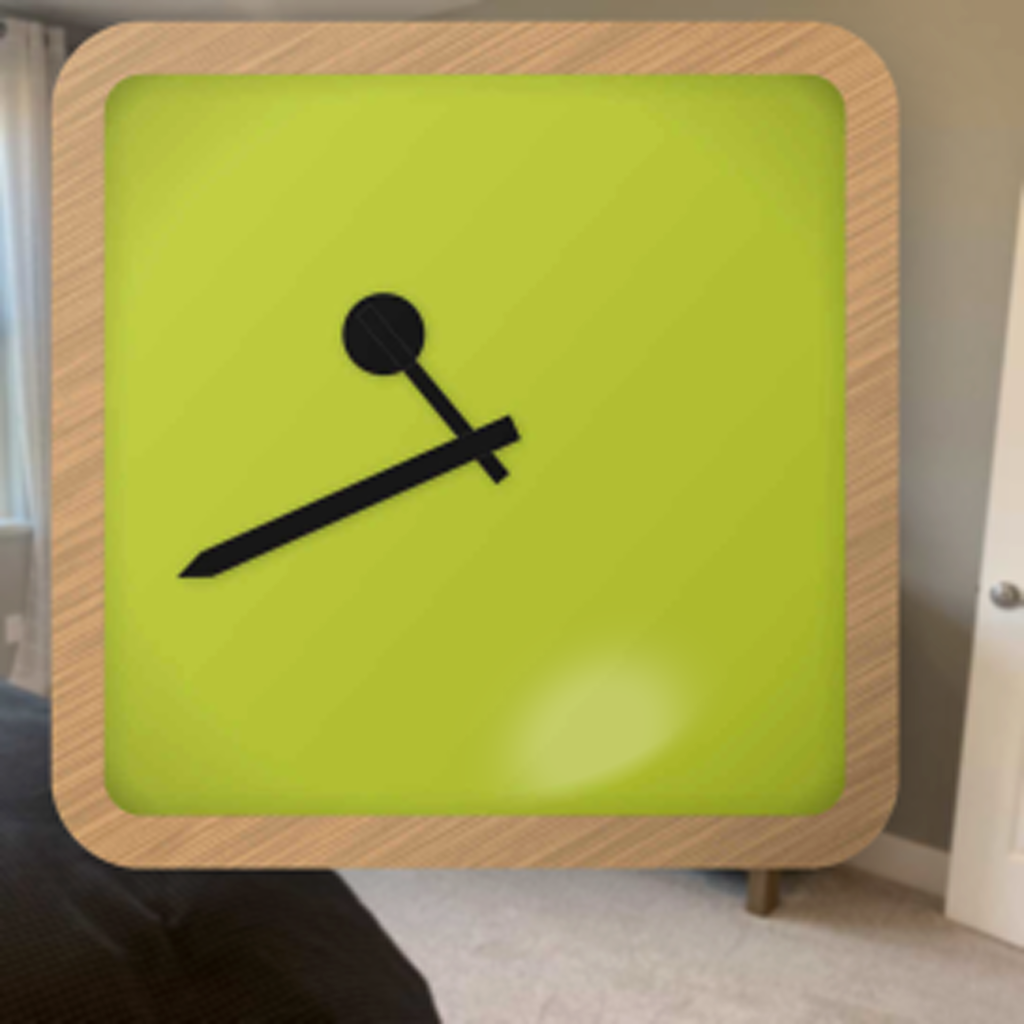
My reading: 10:41
